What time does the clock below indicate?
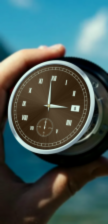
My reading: 2:59
